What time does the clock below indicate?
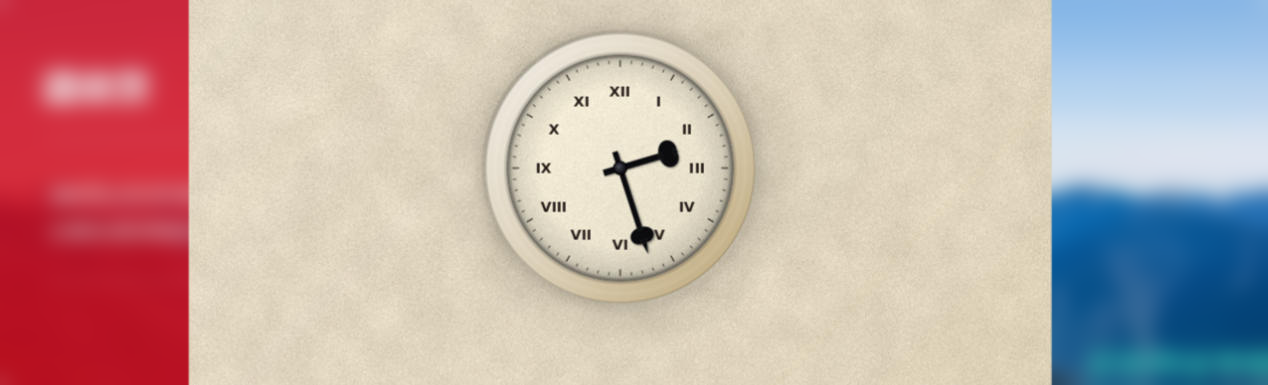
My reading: 2:27
